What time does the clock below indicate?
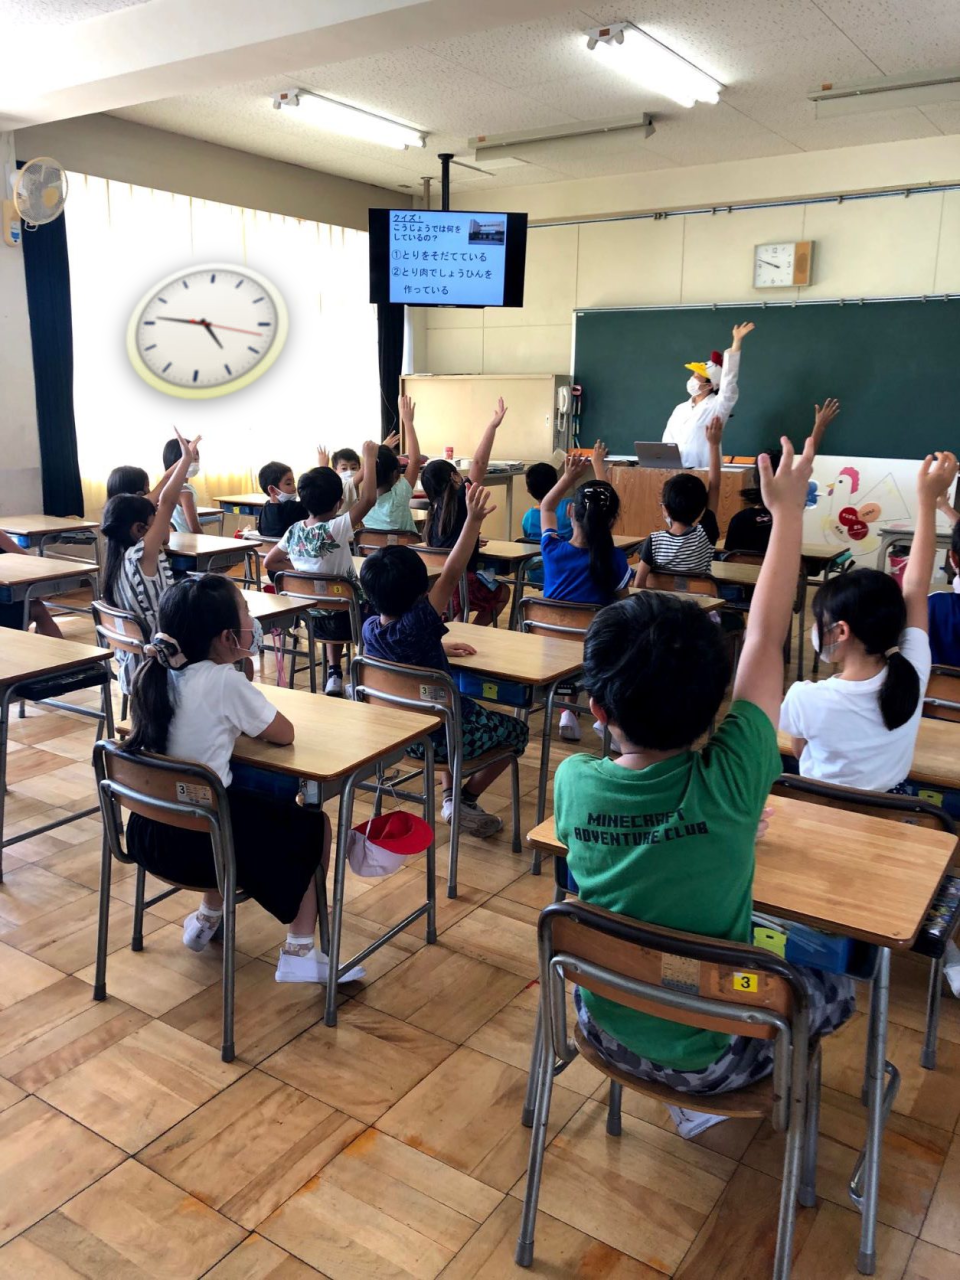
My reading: 4:46:17
